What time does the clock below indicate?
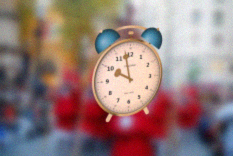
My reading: 9:58
